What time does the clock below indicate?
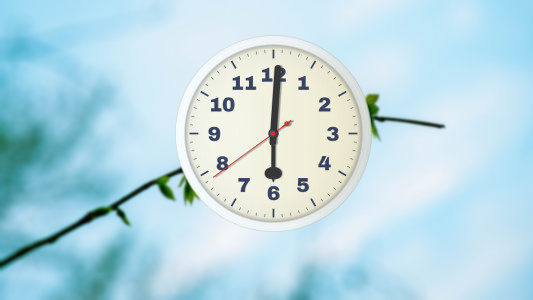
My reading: 6:00:39
